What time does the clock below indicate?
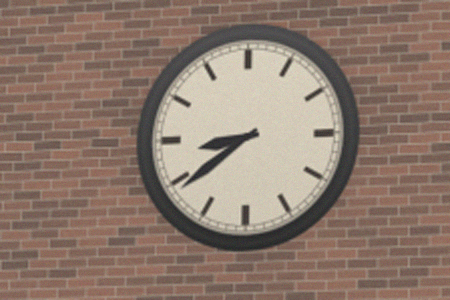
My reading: 8:39
